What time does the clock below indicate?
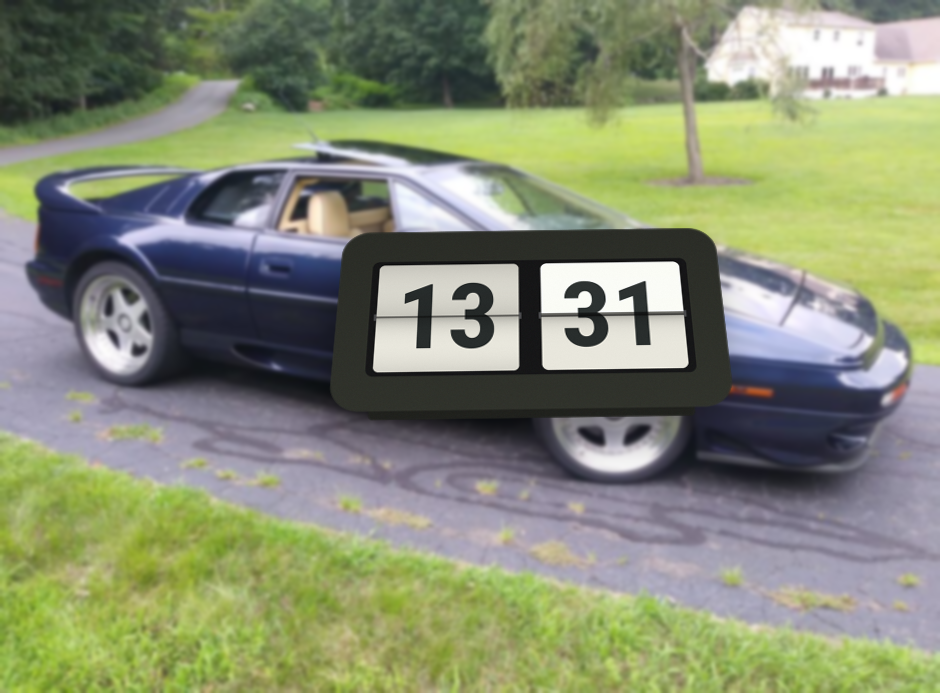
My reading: 13:31
